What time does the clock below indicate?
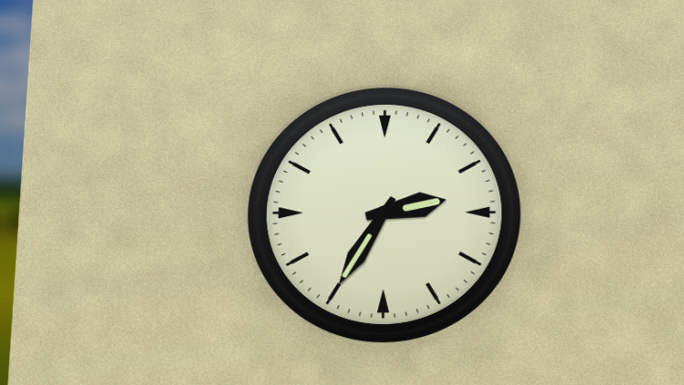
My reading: 2:35
